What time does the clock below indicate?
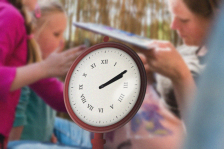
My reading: 2:10
